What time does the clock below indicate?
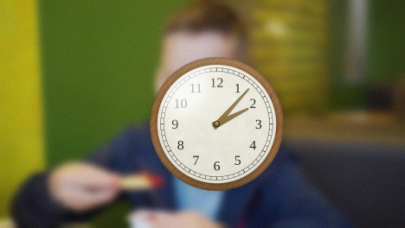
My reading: 2:07
